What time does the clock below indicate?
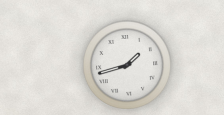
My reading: 1:43
